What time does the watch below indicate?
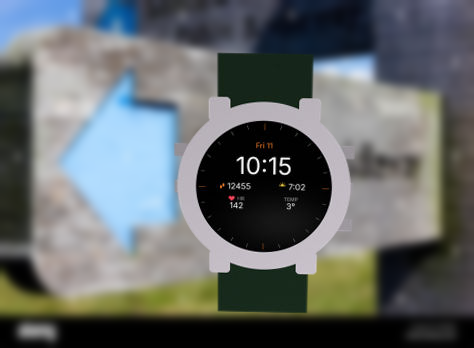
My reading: 10:15
